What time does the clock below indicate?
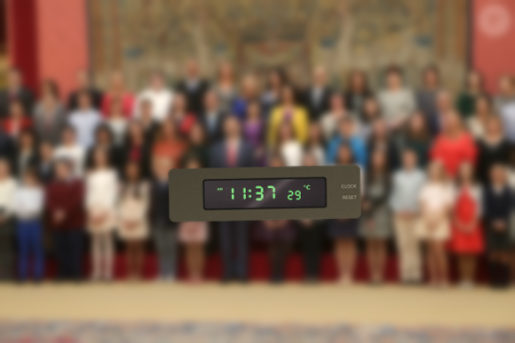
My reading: 11:37
